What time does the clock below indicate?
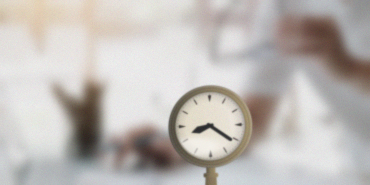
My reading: 8:21
